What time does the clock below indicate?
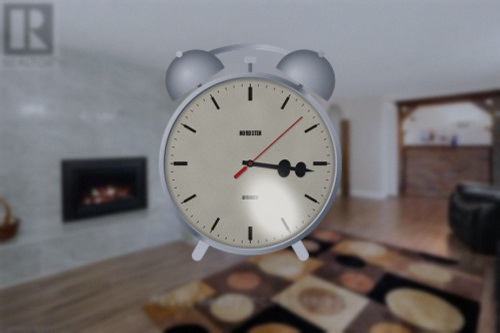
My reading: 3:16:08
